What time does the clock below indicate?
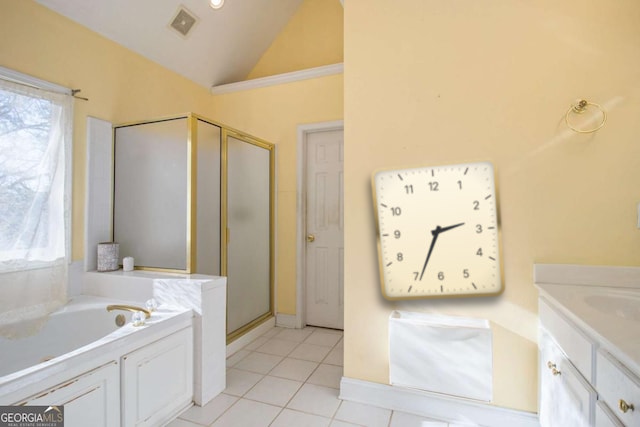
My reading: 2:34
